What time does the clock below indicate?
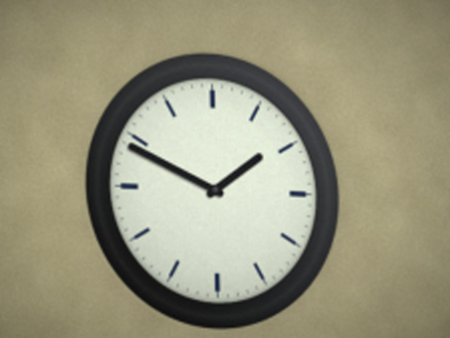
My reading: 1:49
